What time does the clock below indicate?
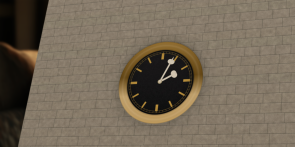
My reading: 2:04
